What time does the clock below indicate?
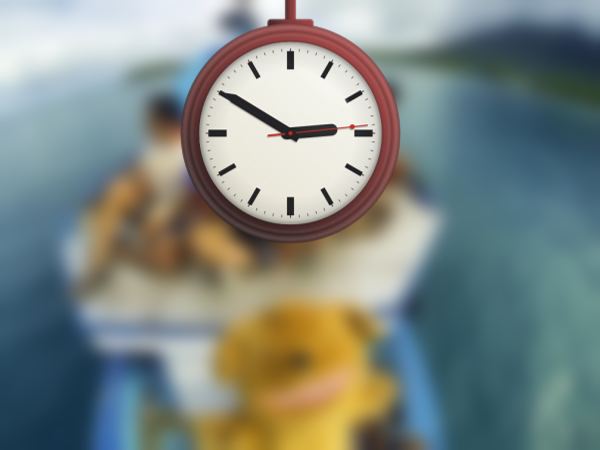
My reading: 2:50:14
